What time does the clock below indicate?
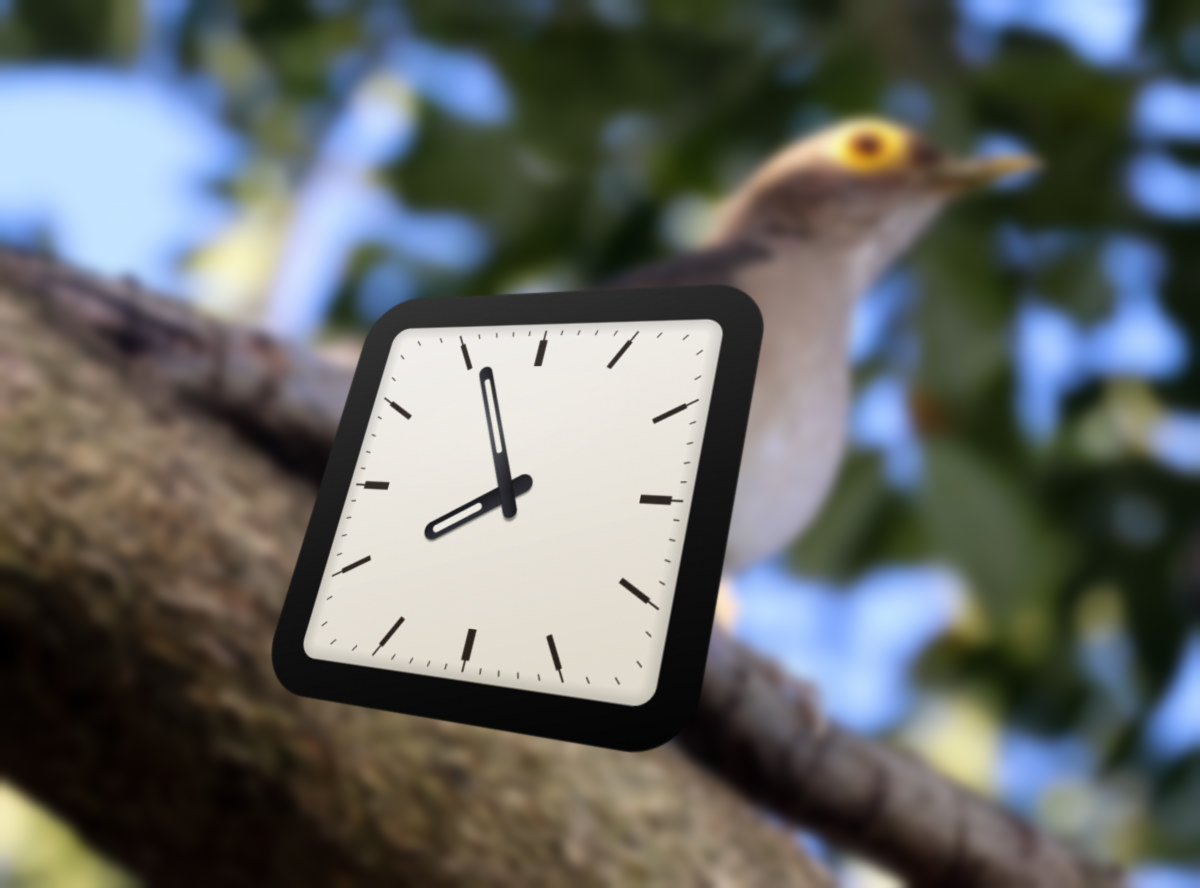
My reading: 7:56
